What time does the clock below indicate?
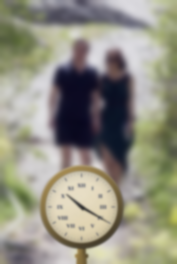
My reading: 10:20
